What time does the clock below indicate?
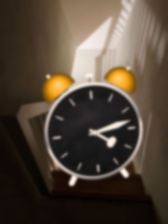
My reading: 4:13
